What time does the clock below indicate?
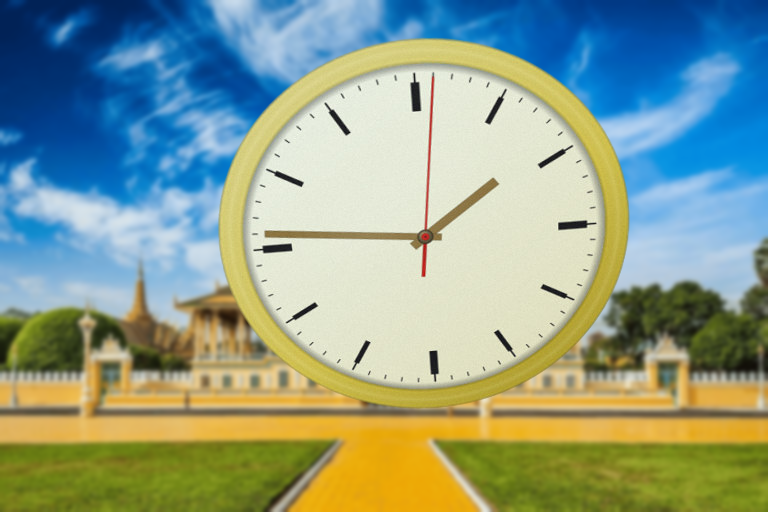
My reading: 1:46:01
